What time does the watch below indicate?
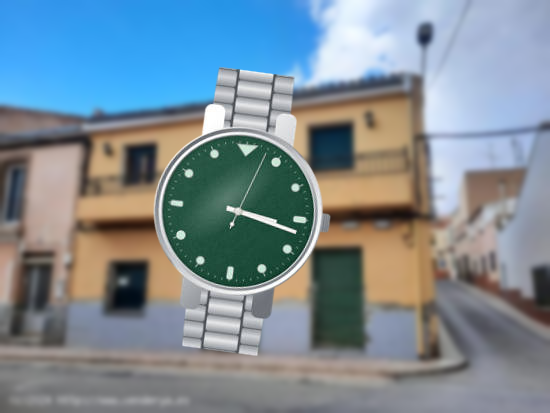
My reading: 3:17:03
